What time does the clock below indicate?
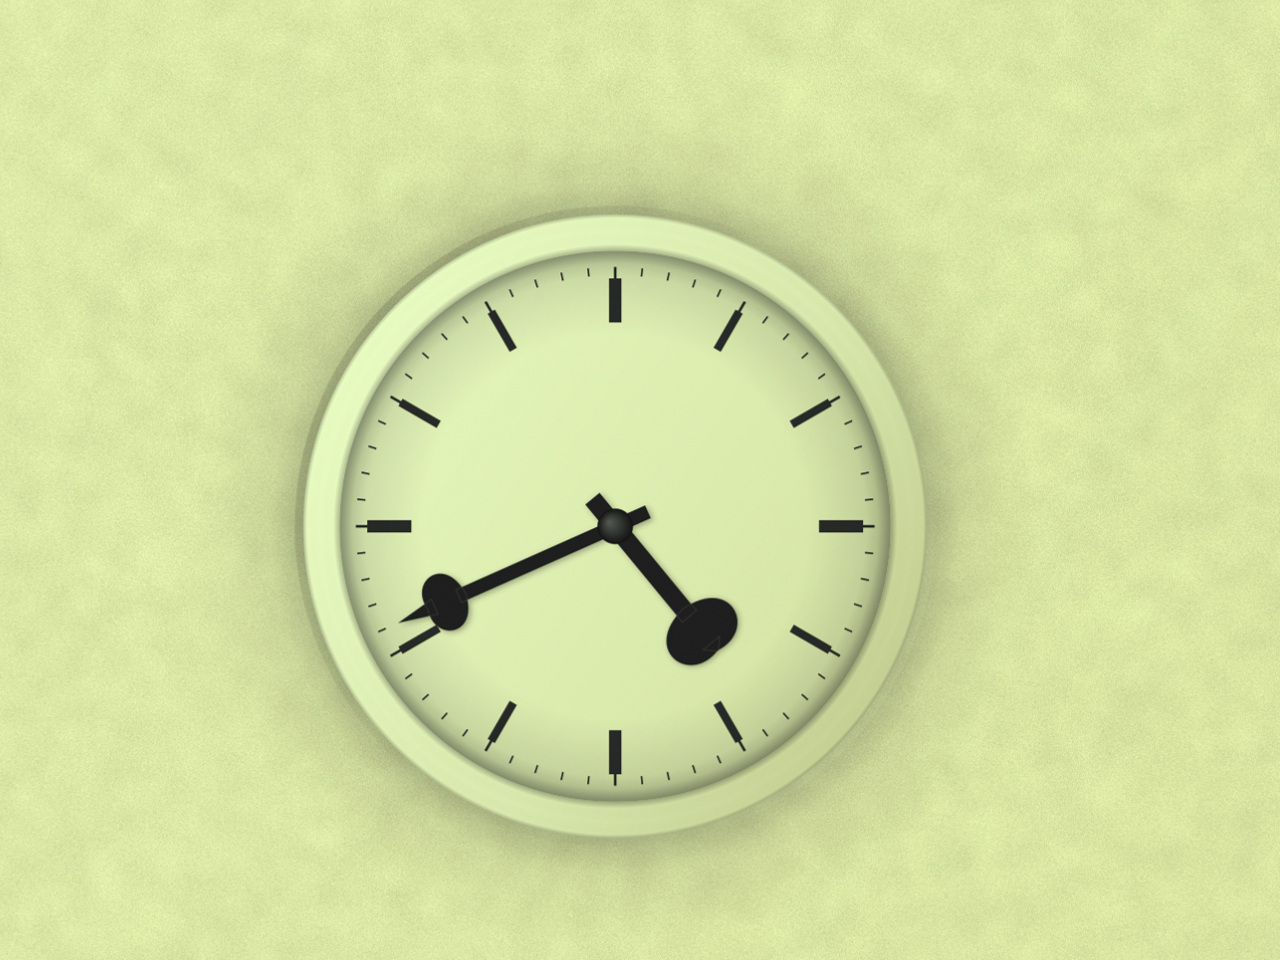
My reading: 4:41
